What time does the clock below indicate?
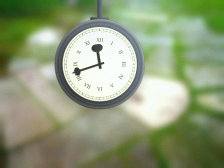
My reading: 11:42
